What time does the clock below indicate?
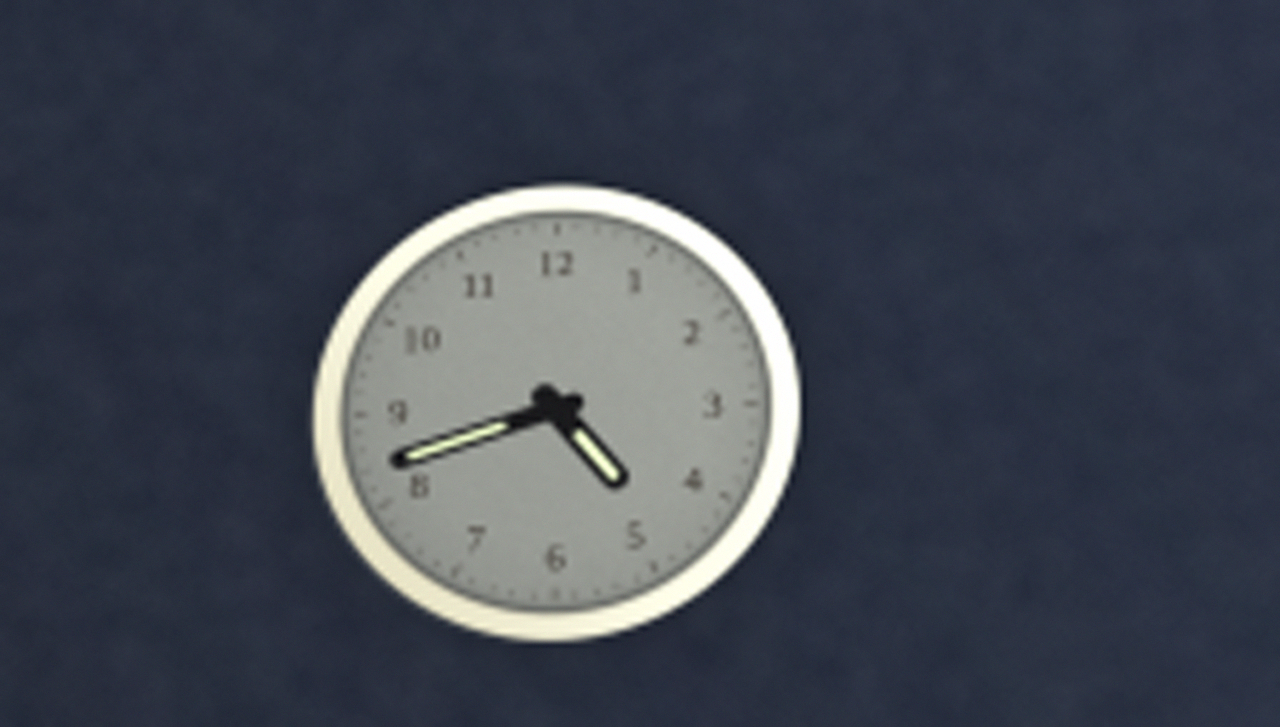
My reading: 4:42
